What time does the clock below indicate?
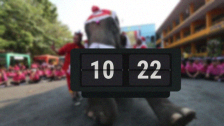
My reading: 10:22
